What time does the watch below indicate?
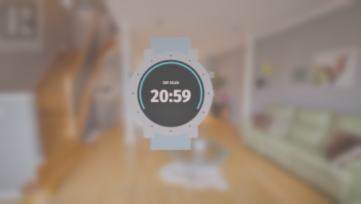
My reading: 20:59
